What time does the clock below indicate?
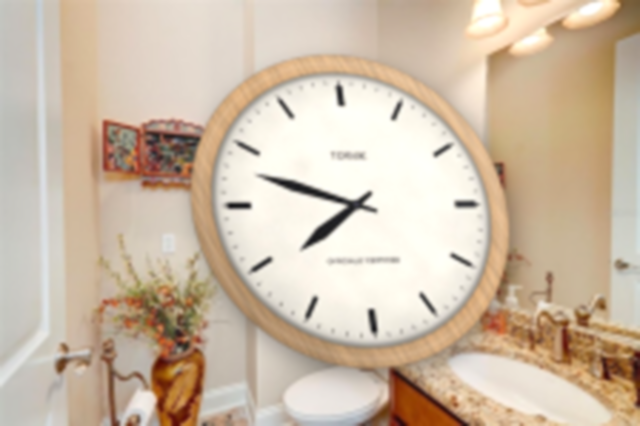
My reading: 7:48
